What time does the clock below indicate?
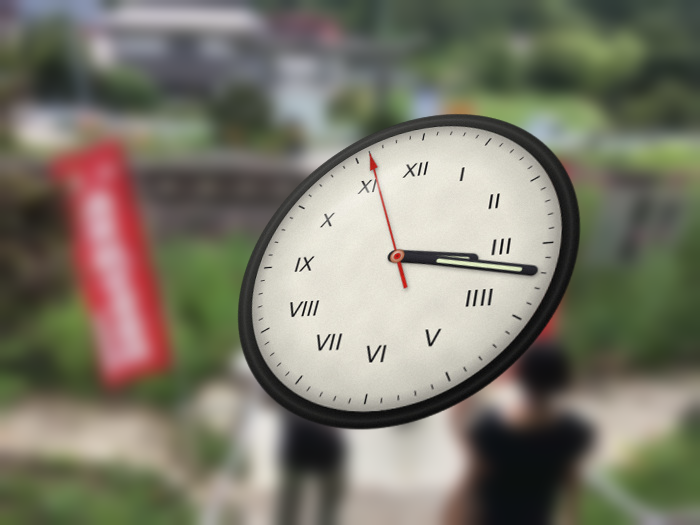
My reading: 3:16:56
